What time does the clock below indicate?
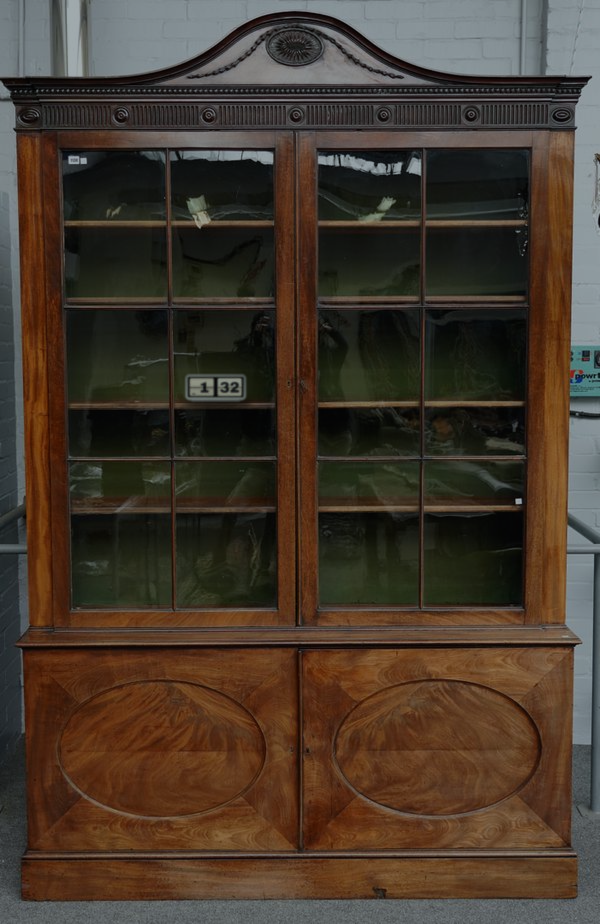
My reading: 1:32
